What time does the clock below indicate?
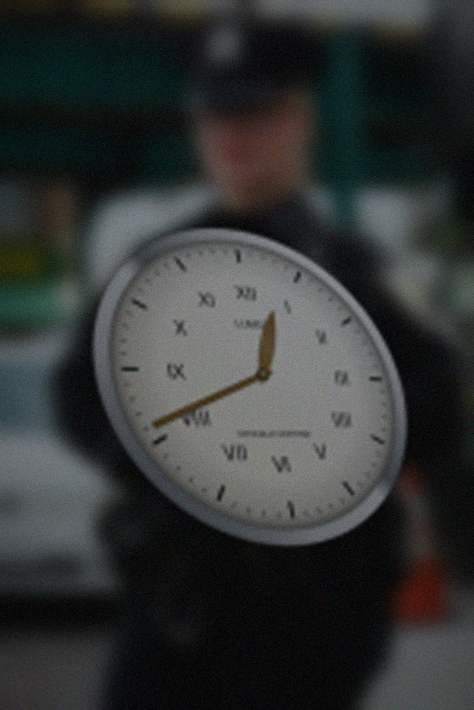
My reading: 12:41
